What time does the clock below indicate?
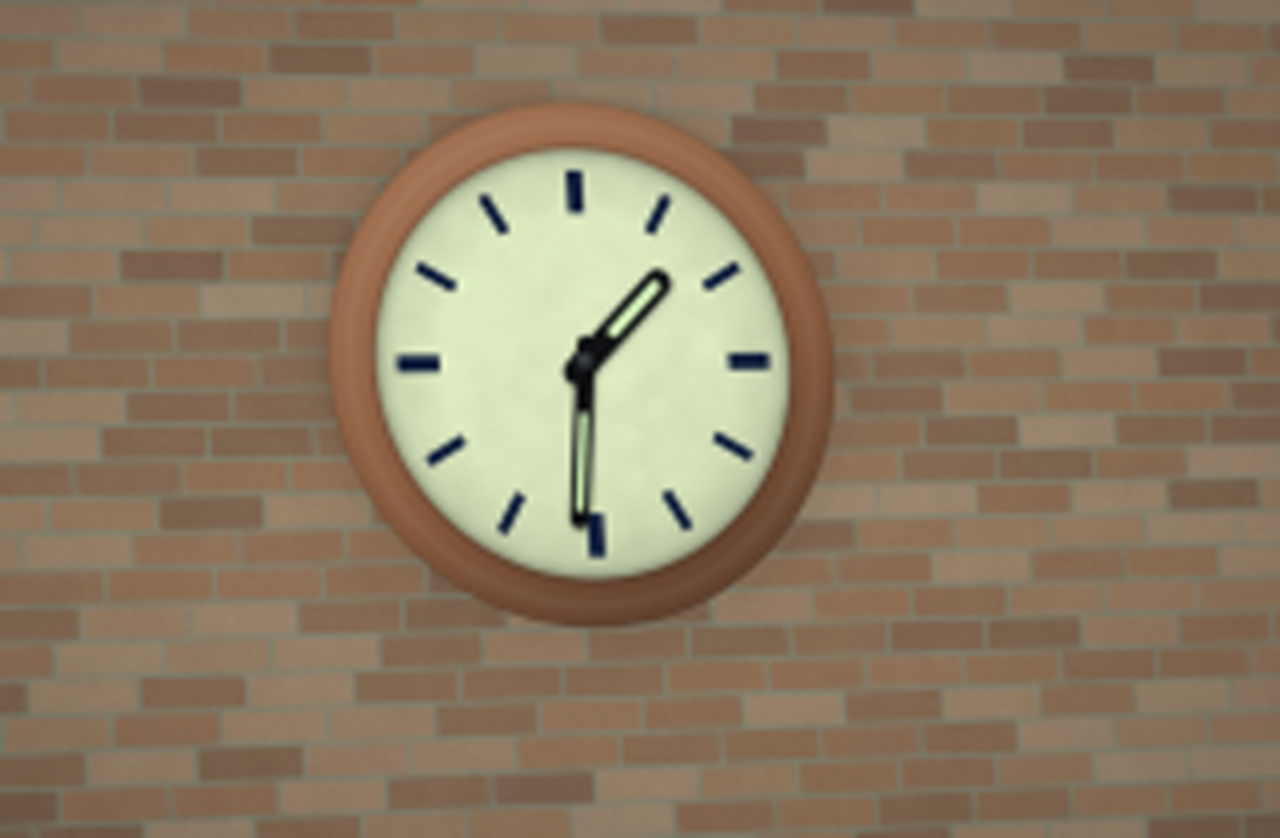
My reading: 1:31
